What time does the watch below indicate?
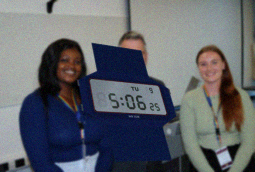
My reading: 5:06:25
